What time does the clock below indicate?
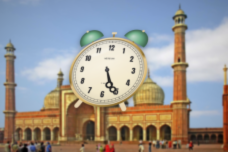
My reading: 5:26
